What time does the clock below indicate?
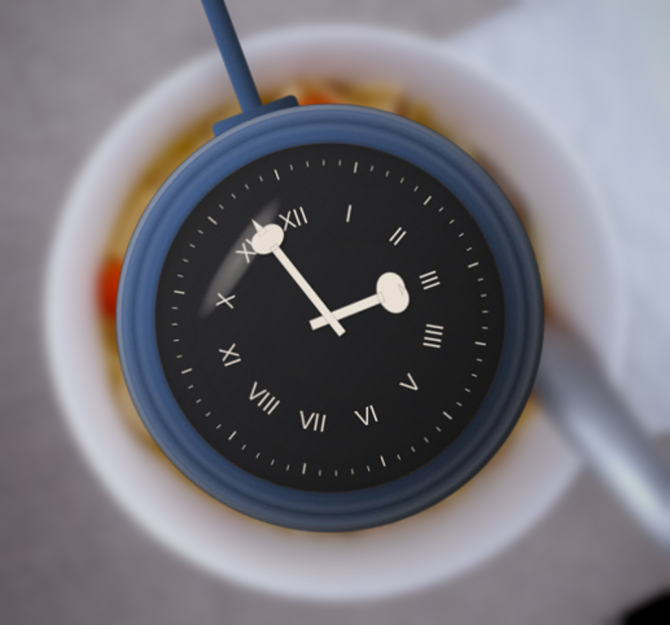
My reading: 2:57
